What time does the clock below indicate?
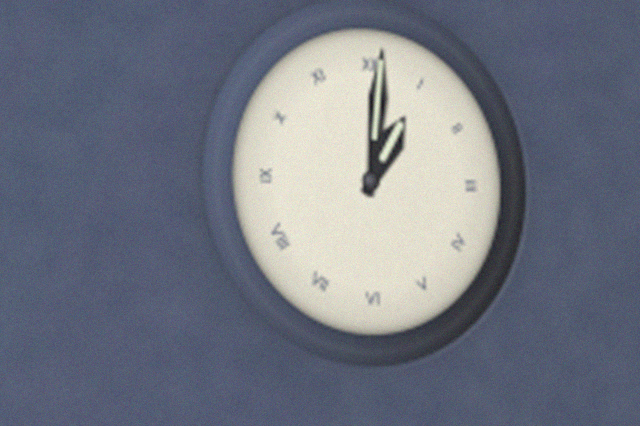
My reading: 1:01
